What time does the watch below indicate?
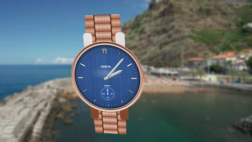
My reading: 2:07
